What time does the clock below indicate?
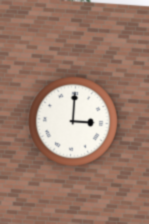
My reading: 3:00
